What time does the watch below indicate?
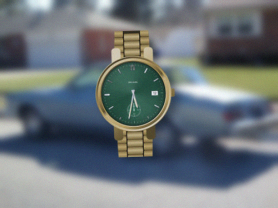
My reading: 5:32
